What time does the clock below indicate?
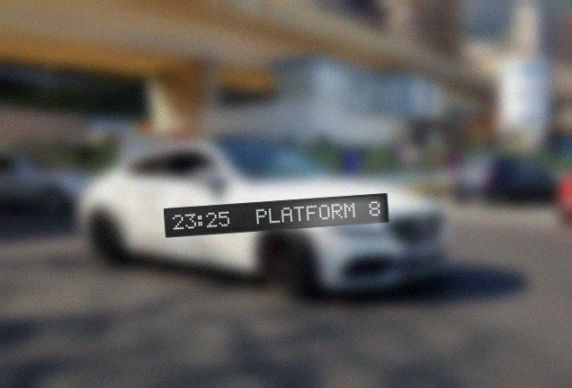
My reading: 23:25
